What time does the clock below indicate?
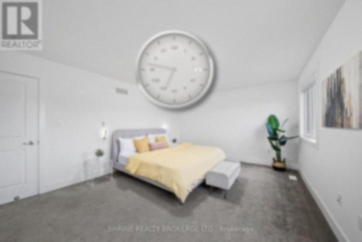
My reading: 6:47
